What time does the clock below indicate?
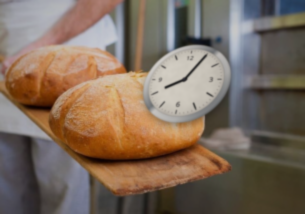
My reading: 8:05
